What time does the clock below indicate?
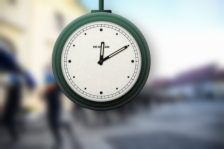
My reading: 12:10
